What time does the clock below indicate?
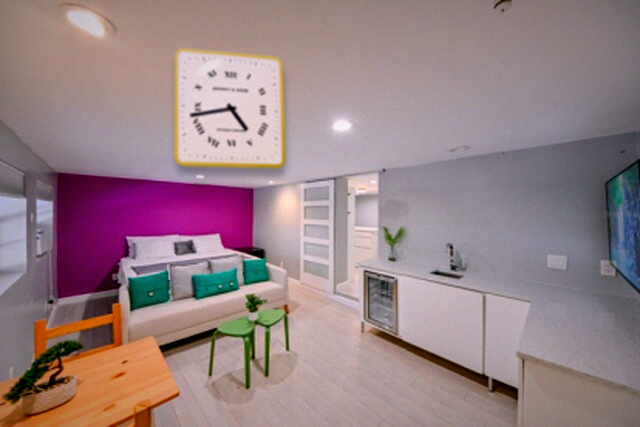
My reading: 4:43
